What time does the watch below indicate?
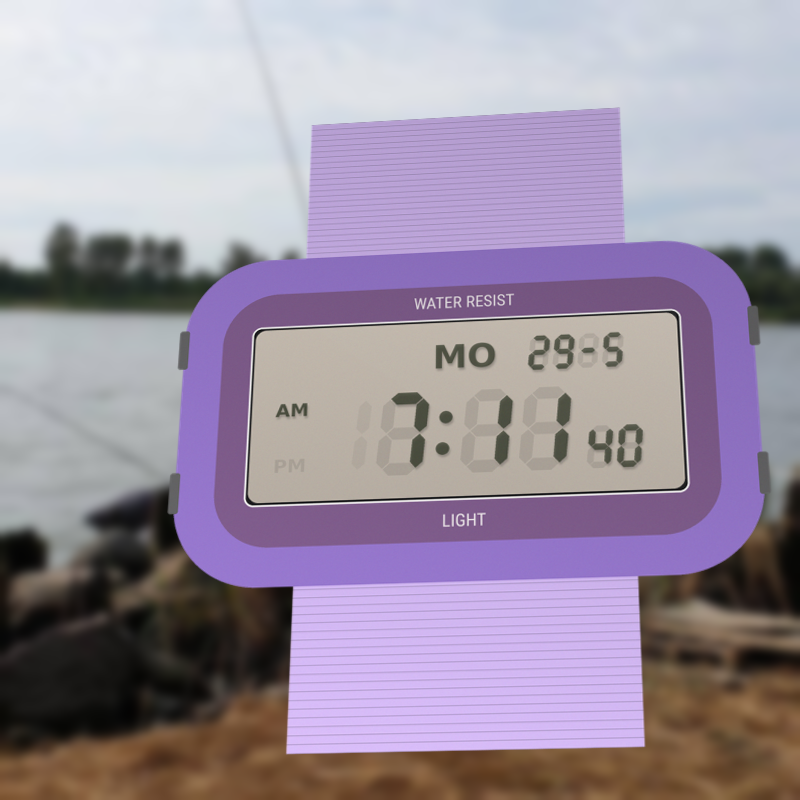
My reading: 7:11:40
